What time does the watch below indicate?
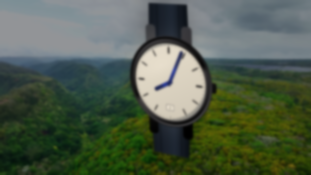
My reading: 8:04
